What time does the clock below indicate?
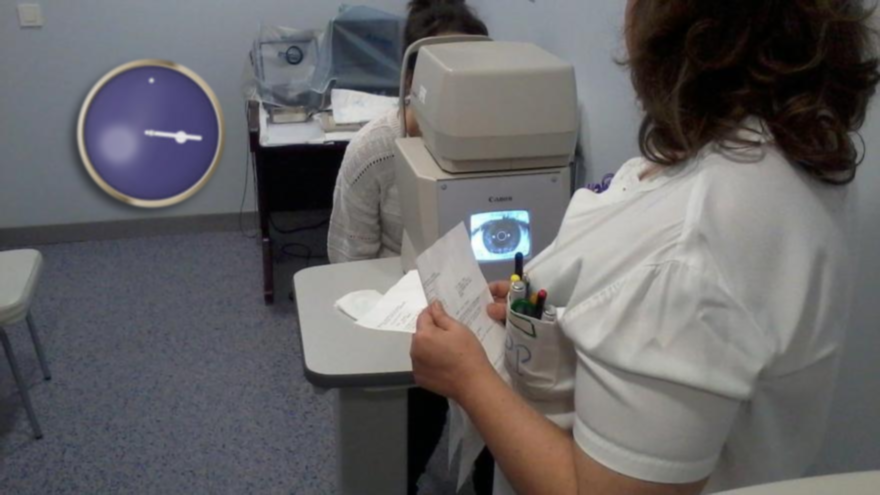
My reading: 3:16
